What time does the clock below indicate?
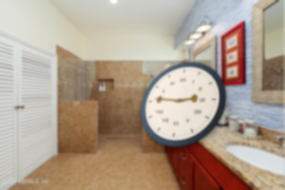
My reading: 2:46
